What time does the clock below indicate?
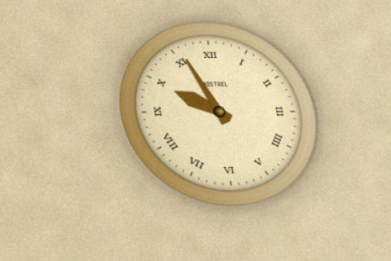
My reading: 9:56
